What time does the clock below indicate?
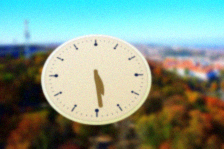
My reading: 5:29
